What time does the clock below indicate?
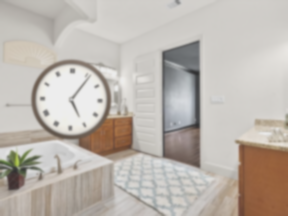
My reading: 5:06
